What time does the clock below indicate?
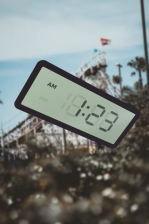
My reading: 1:23
